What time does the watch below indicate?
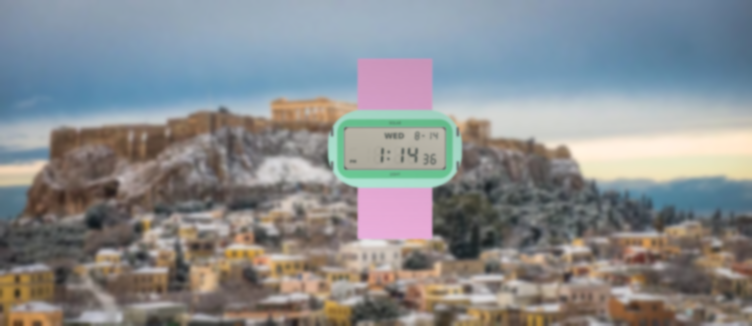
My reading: 1:14
